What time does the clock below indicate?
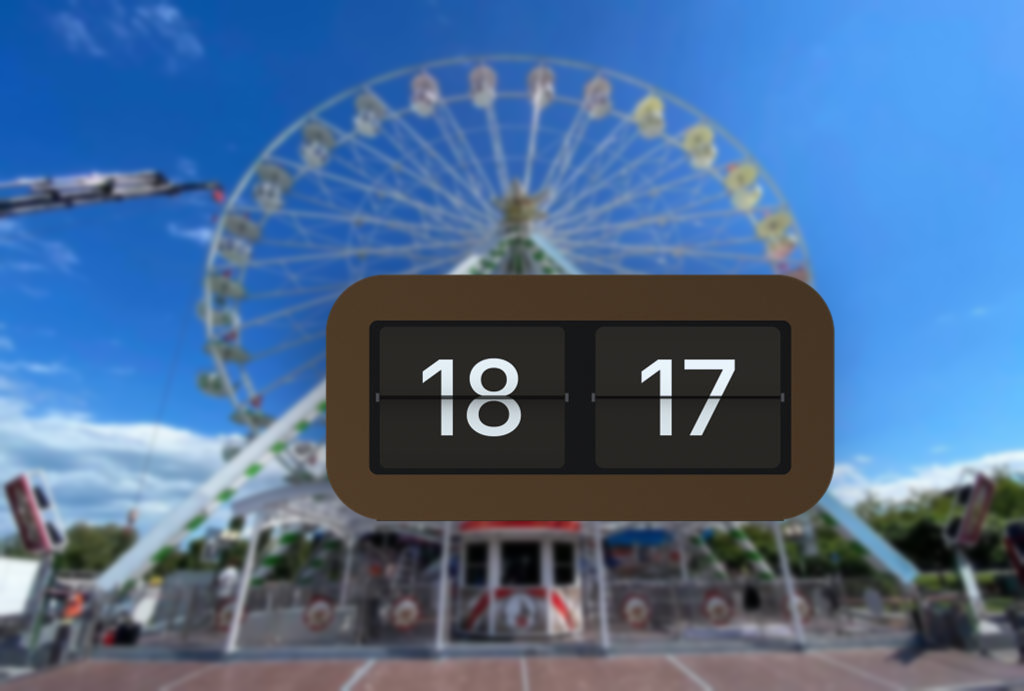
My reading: 18:17
